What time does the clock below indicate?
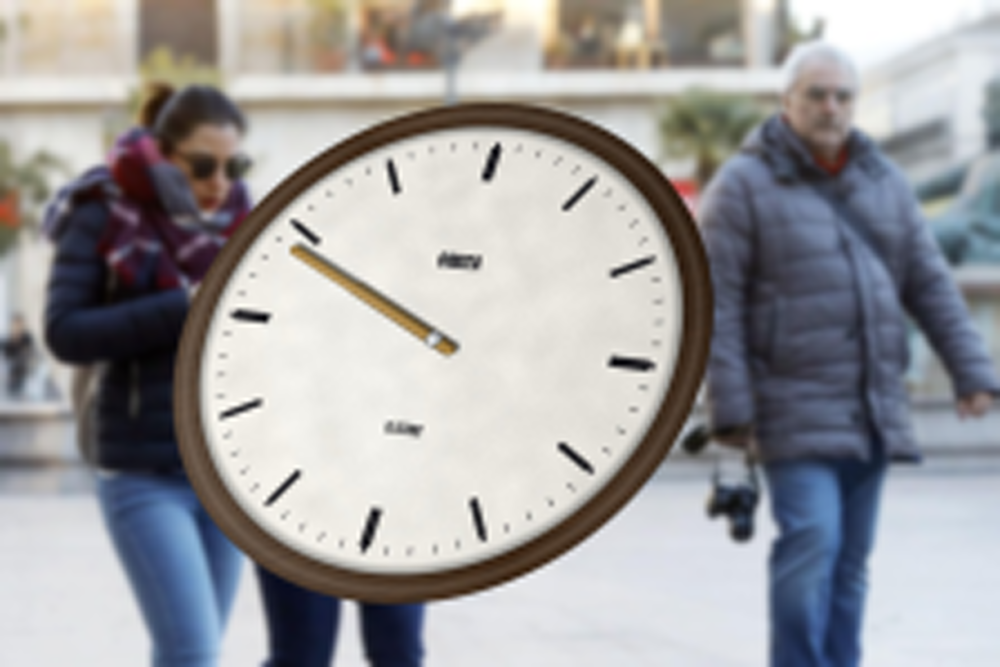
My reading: 9:49
